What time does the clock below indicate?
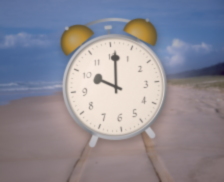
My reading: 10:01
